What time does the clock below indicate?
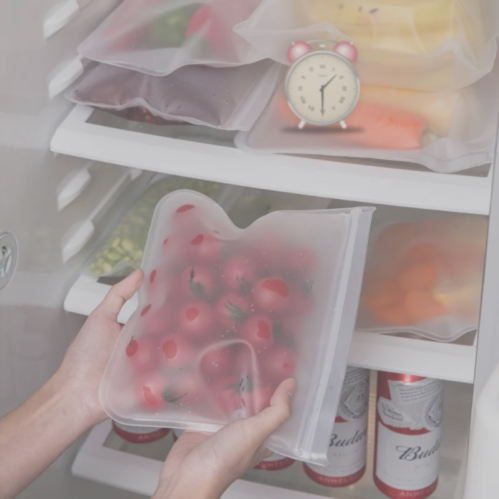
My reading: 1:30
